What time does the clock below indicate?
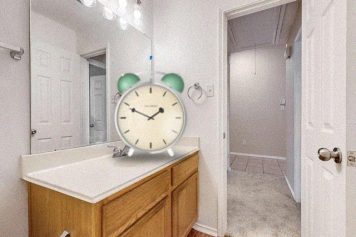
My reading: 1:49
